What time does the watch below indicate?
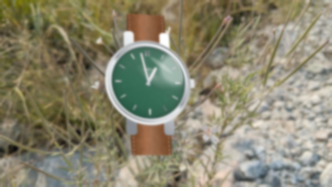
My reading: 12:58
